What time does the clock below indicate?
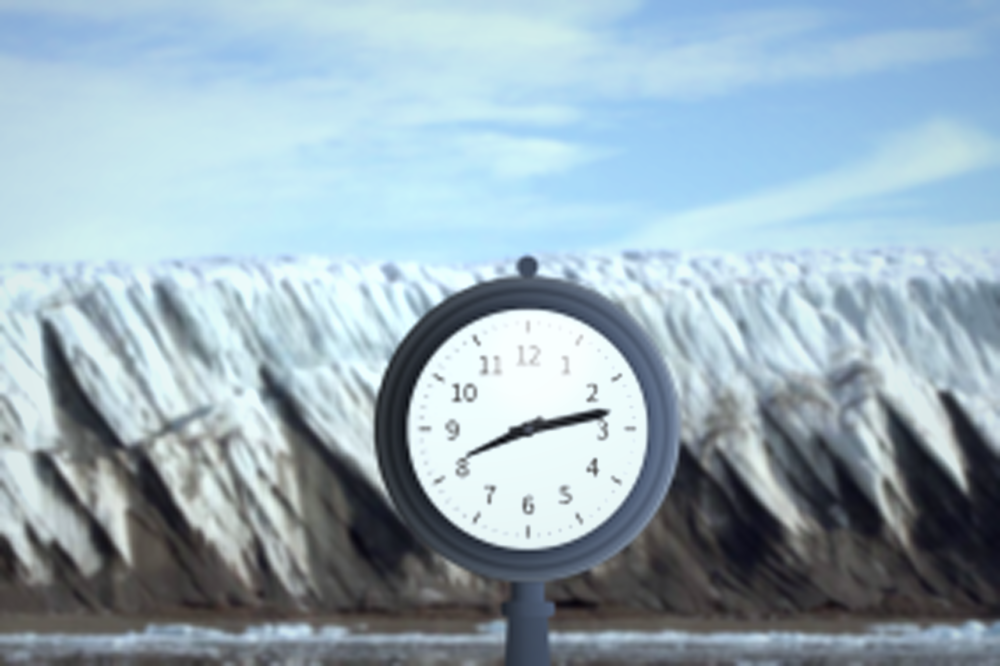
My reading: 8:13
